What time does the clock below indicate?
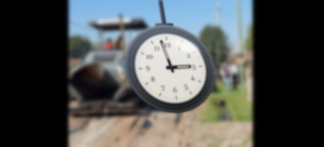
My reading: 2:58
